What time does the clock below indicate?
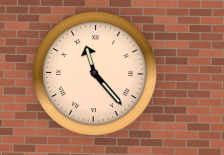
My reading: 11:23
